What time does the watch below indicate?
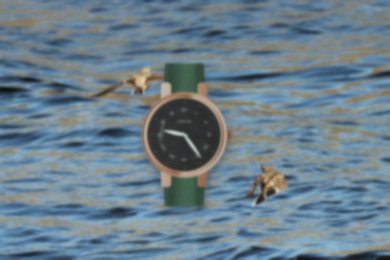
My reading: 9:24
